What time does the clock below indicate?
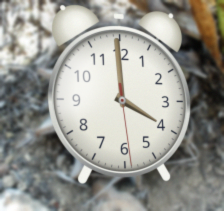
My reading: 3:59:29
